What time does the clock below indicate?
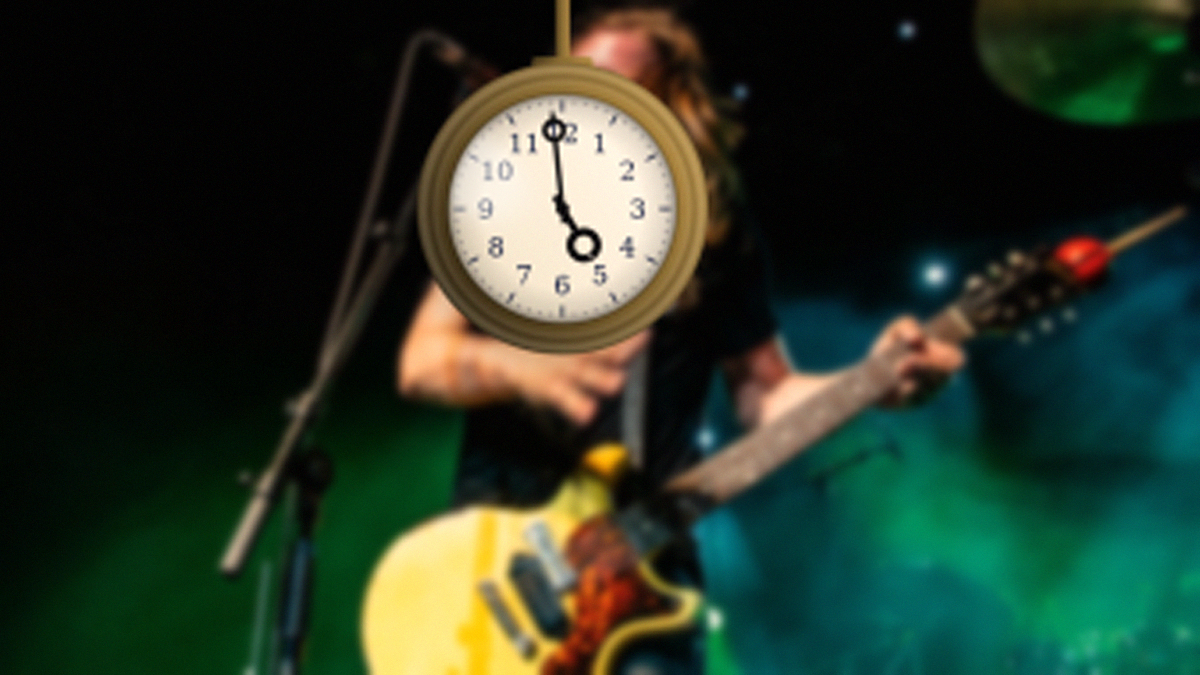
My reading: 4:59
